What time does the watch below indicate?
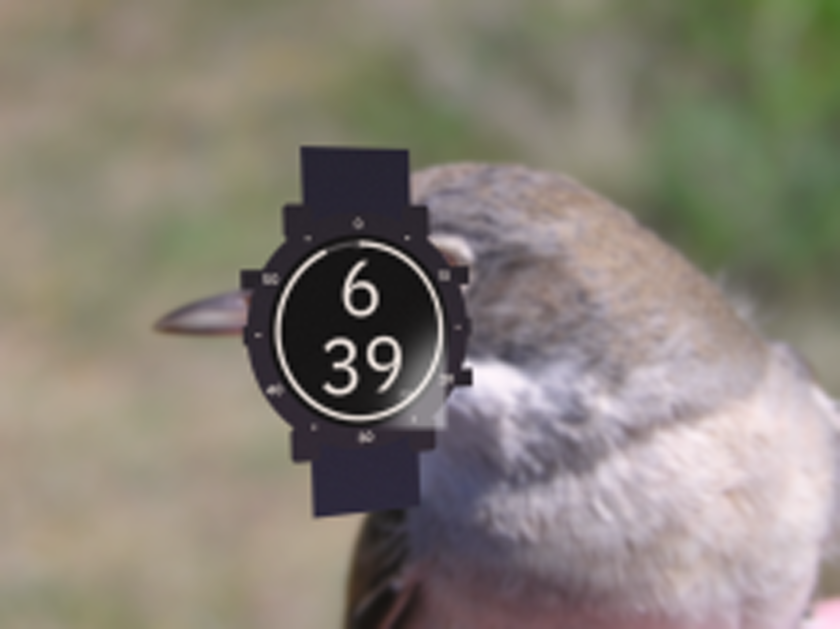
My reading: 6:39
